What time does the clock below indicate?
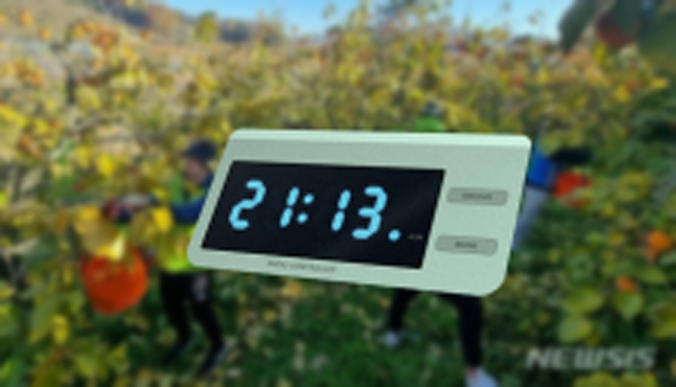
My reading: 21:13
